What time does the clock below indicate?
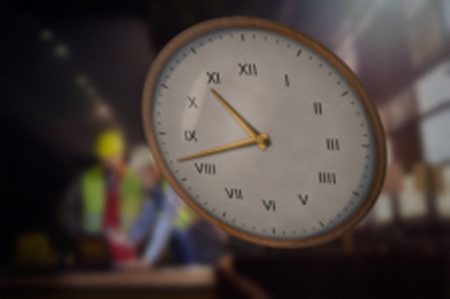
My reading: 10:42
